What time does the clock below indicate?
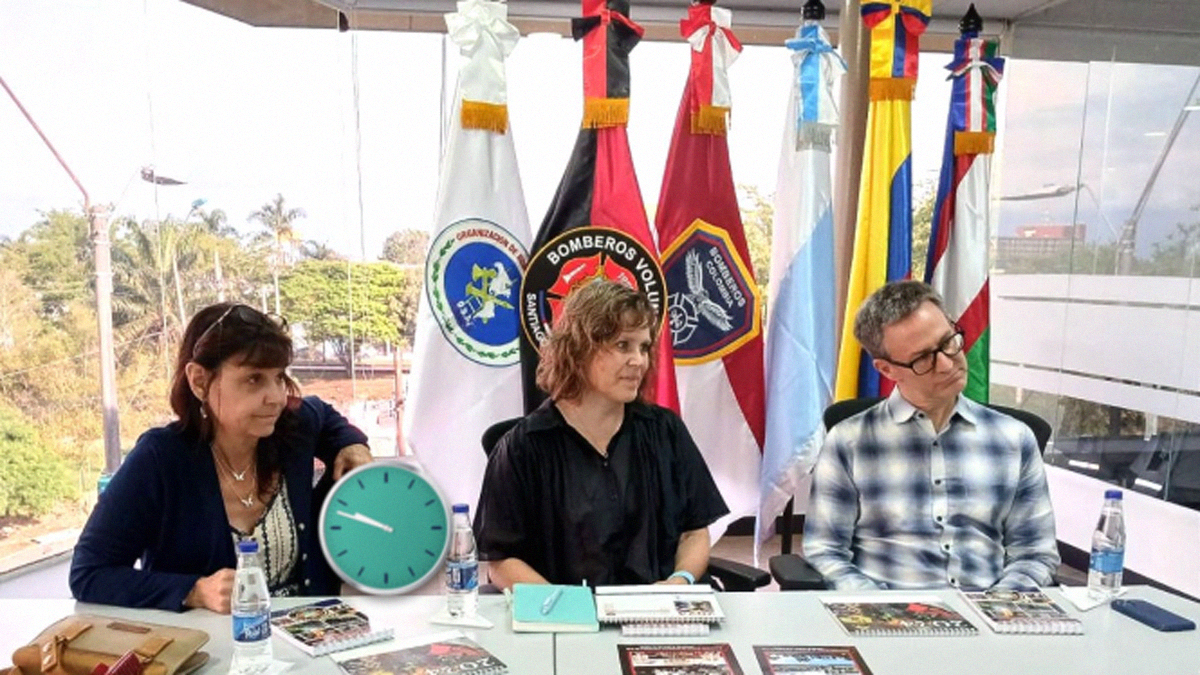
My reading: 9:48
